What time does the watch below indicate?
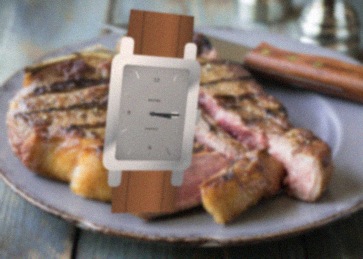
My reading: 3:15
